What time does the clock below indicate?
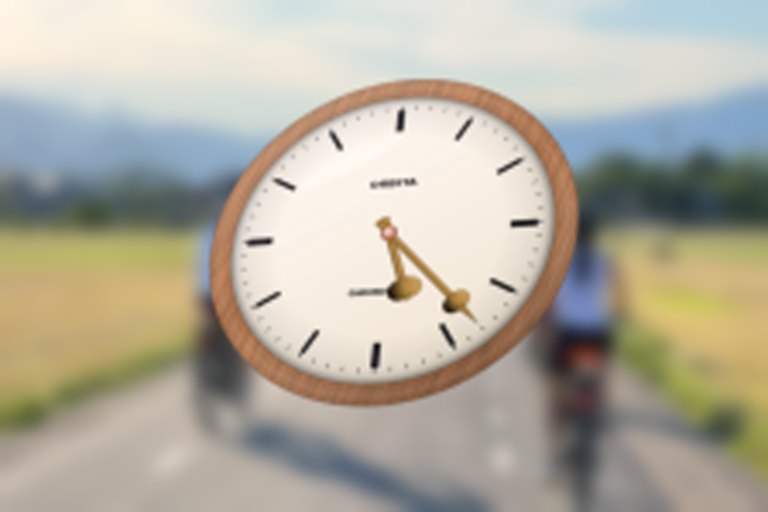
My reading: 5:23
